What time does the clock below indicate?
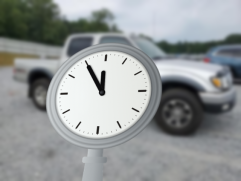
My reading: 11:55
